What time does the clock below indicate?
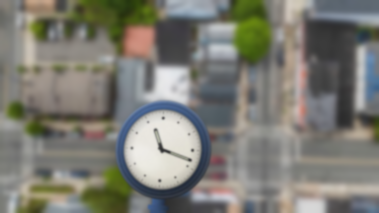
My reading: 11:18
